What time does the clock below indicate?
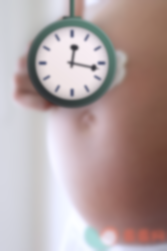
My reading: 12:17
